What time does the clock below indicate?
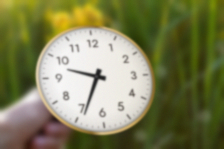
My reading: 9:34
